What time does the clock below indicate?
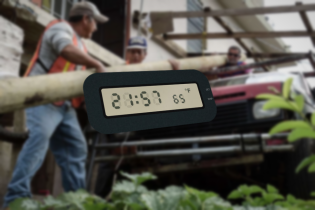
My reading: 21:57
